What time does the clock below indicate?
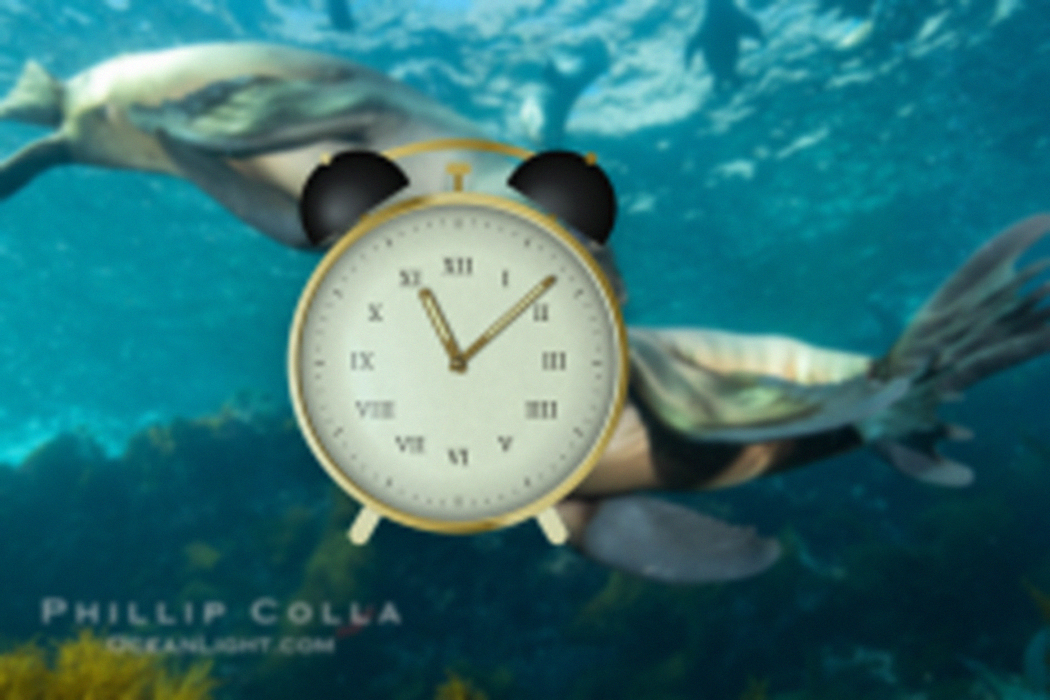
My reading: 11:08
